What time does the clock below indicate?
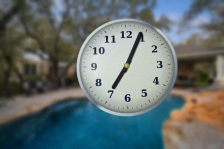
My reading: 7:04
